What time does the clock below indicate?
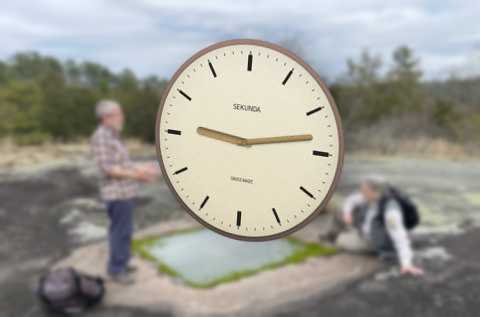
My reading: 9:13
